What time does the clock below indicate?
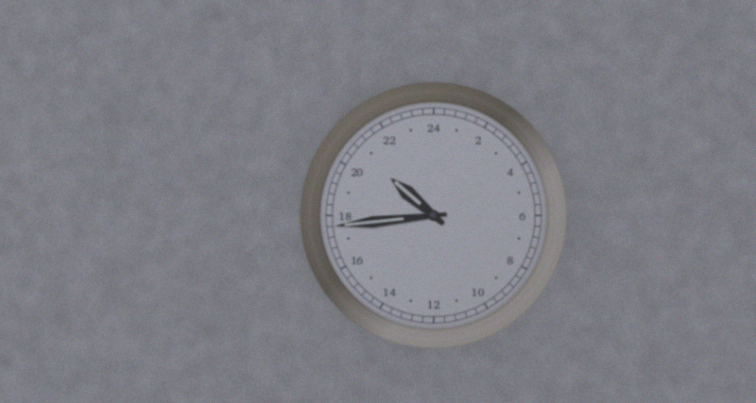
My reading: 20:44
